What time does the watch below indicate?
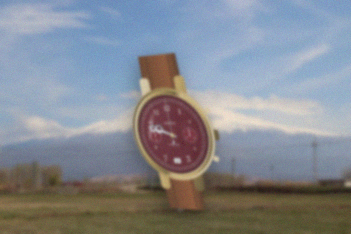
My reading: 9:48
